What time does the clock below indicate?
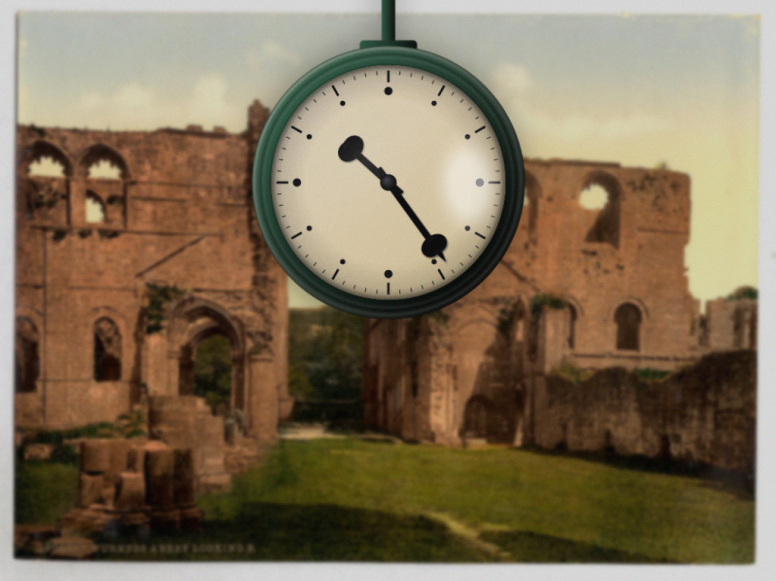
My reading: 10:24
